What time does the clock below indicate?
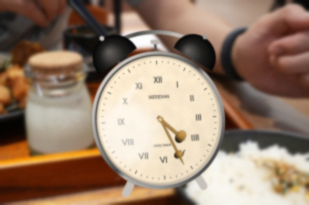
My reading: 4:26
